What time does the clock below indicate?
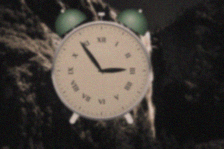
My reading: 2:54
